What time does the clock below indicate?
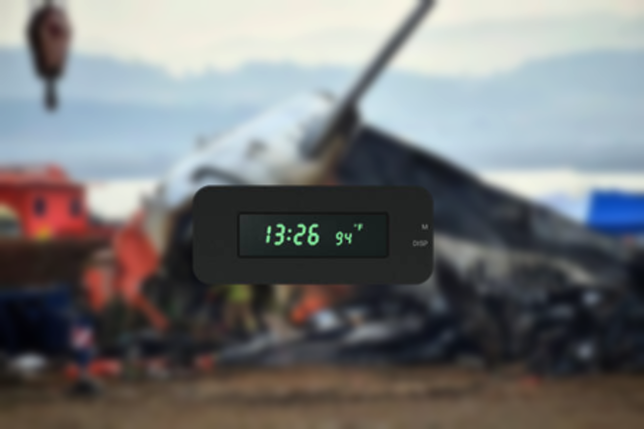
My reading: 13:26
